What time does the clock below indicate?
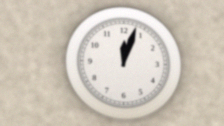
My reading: 12:03
